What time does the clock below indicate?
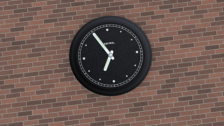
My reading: 6:55
